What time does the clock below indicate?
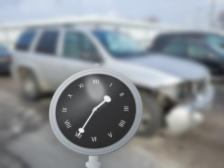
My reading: 1:35
